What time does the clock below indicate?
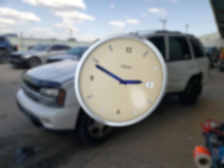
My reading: 2:49
